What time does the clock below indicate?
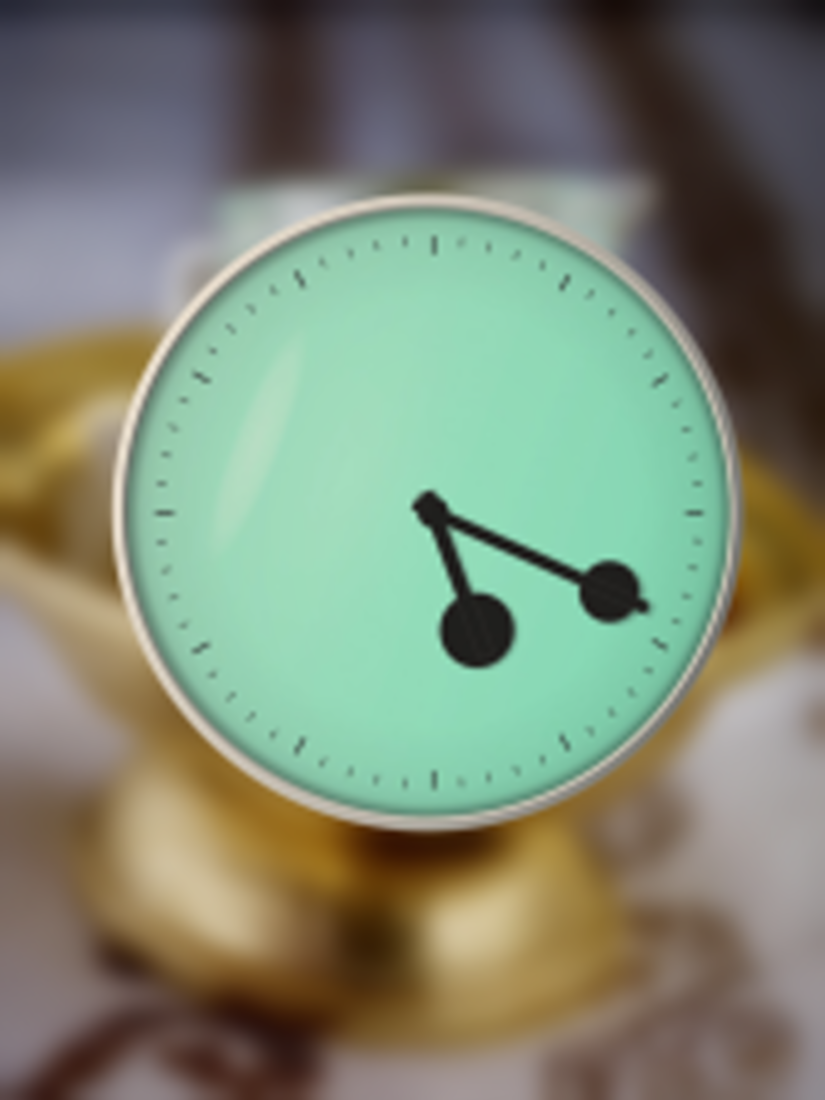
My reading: 5:19
